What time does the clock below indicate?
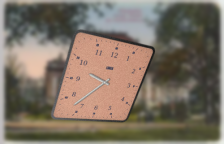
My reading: 9:37
